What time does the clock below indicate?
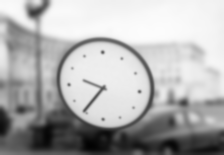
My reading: 9:36
